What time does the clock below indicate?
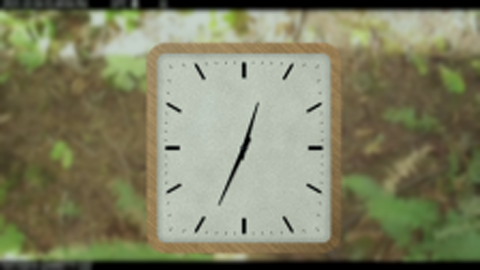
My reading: 12:34
